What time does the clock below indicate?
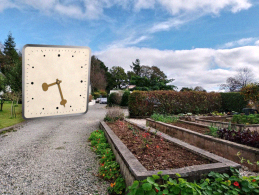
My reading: 8:27
